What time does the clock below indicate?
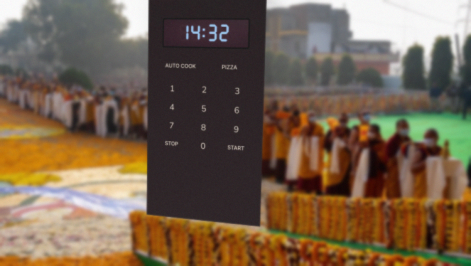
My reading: 14:32
